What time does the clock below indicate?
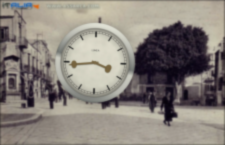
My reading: 3:44
